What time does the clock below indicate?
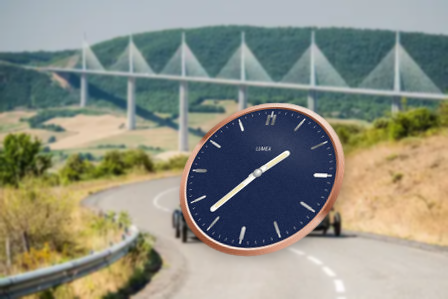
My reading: 1:37
